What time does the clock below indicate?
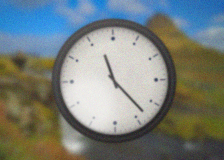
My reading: 11:23
